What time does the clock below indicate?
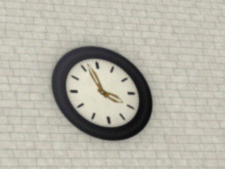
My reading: 3:57
